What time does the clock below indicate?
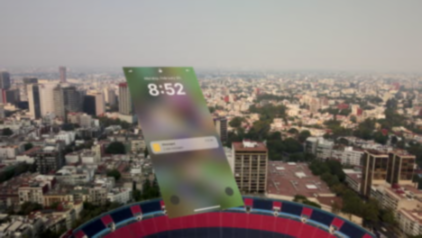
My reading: 8:52
